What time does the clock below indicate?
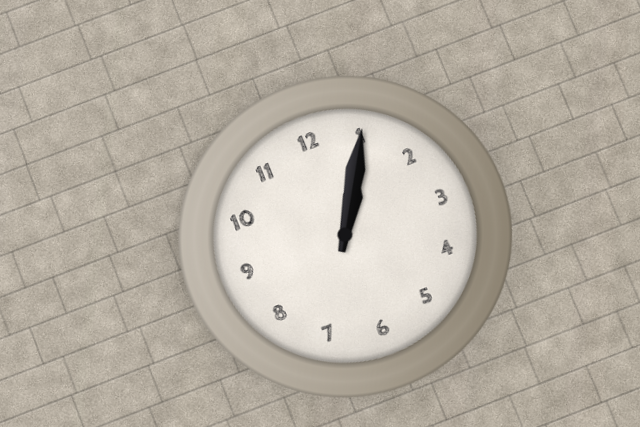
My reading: 1:05
